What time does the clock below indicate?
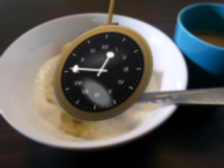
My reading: 12:46
